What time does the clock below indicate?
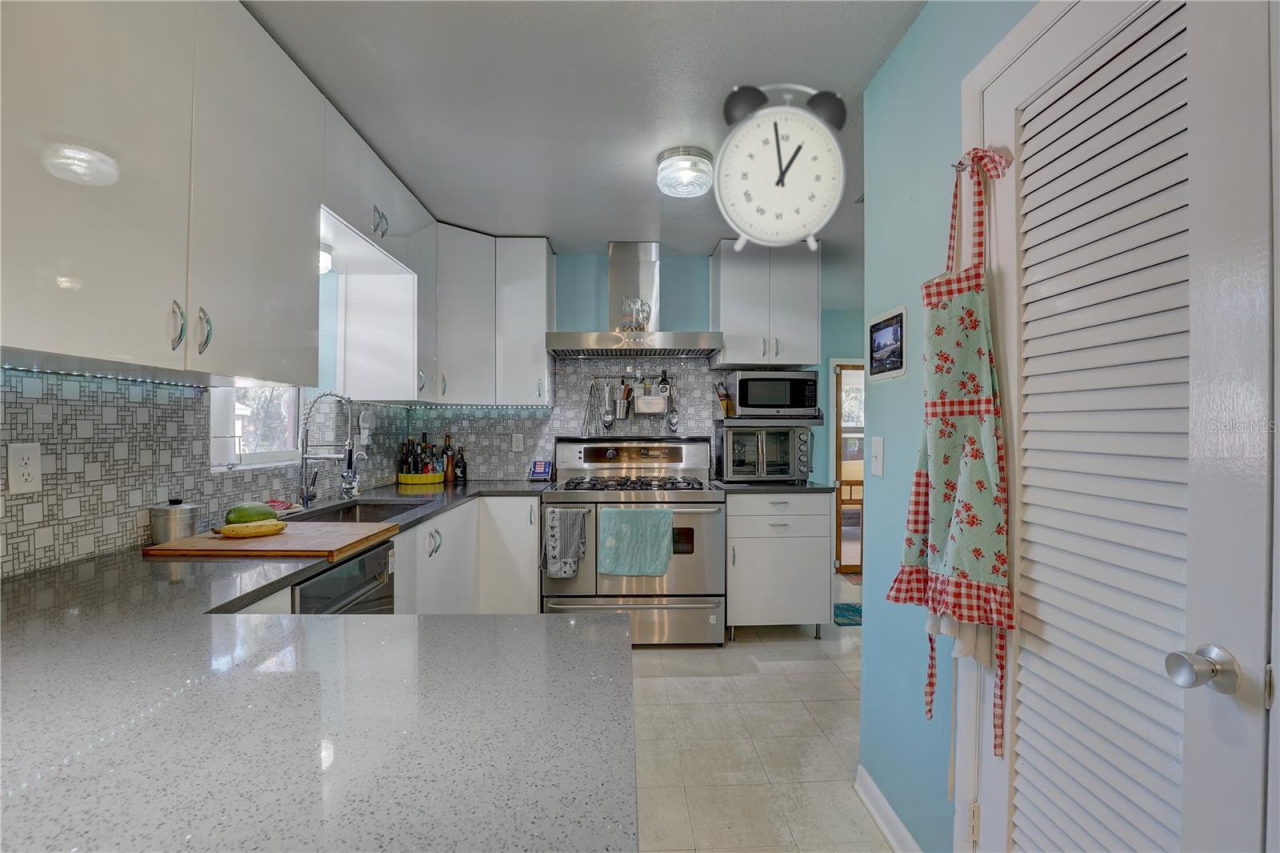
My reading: 12:58
